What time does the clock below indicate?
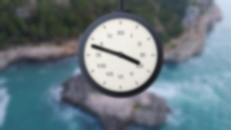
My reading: 3:48
